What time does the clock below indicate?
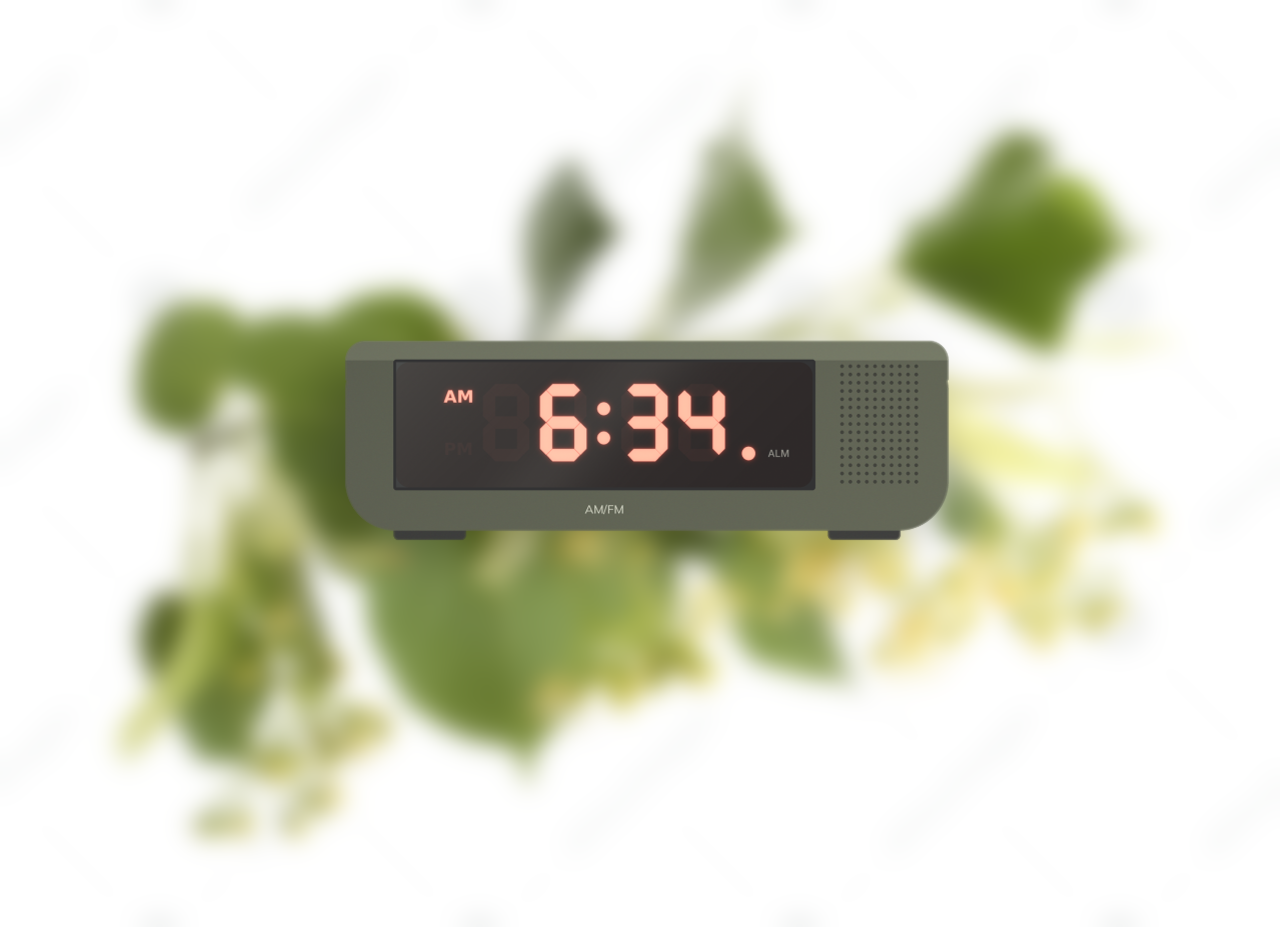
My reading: 6:34
